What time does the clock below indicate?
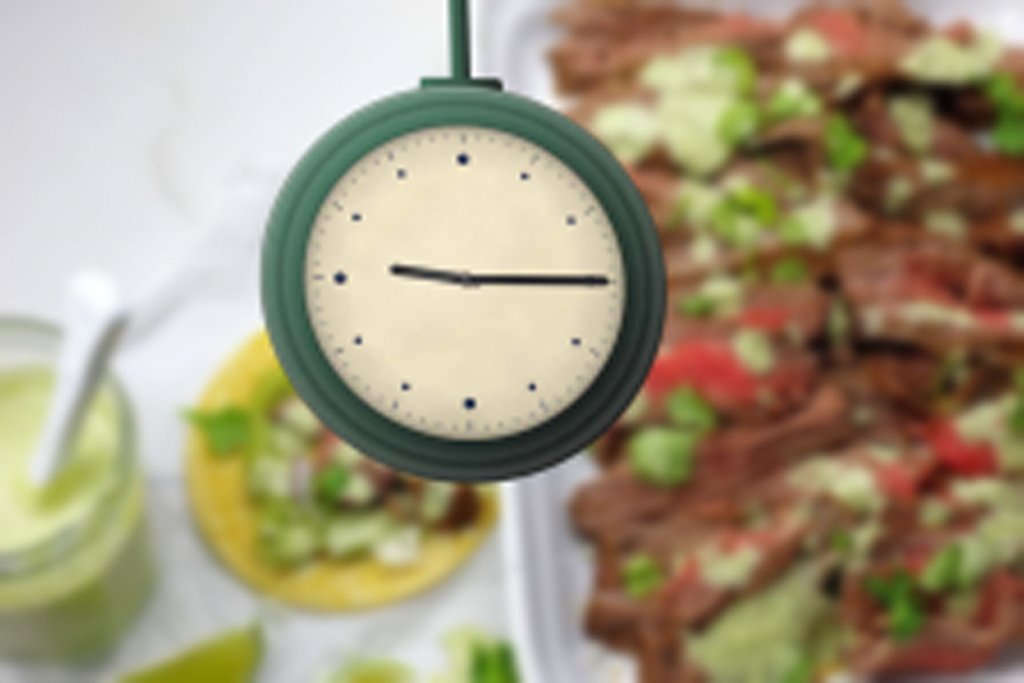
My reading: 9:15
